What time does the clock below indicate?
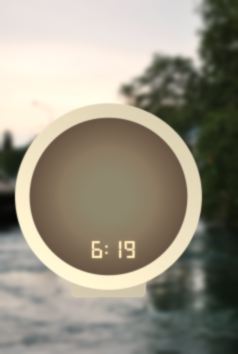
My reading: 6:19
